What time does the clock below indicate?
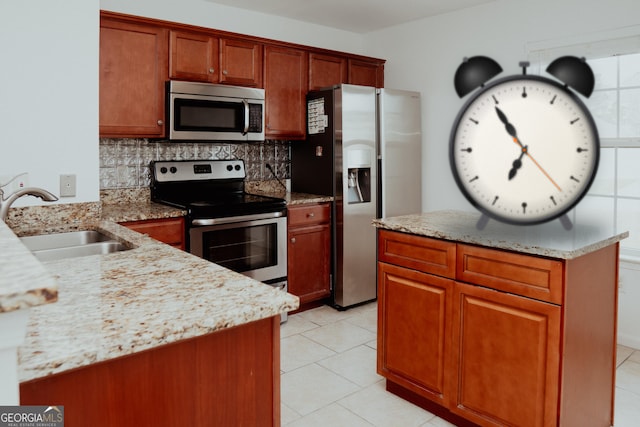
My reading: 6:54:23
